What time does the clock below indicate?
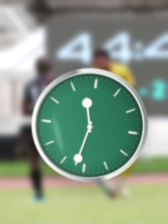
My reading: 11:32
